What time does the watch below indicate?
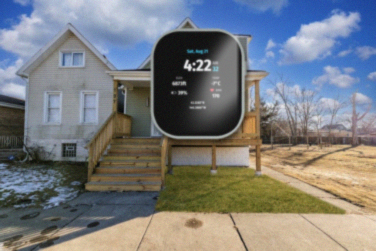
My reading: 4:22
